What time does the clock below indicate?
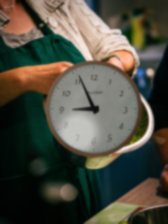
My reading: 8:56
